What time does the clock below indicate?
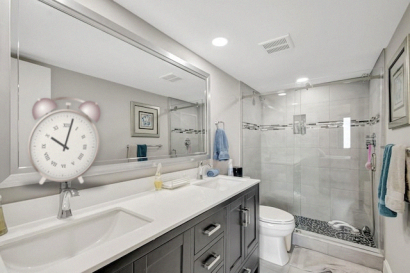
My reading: 10:02
